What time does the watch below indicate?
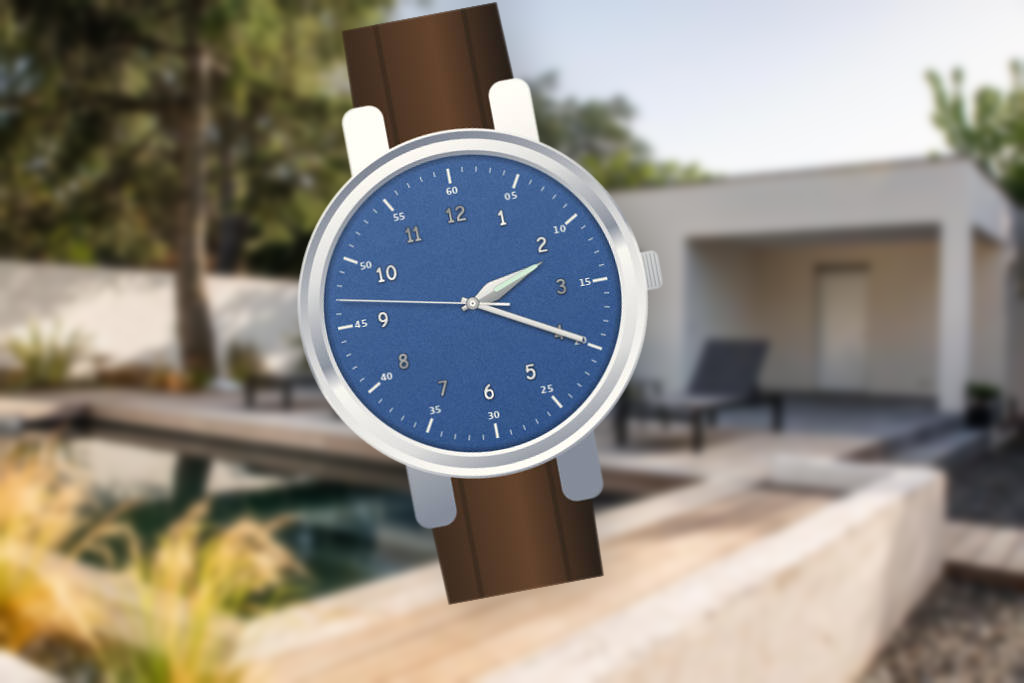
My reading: 2:19:47
